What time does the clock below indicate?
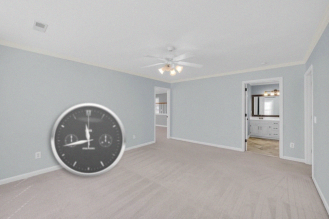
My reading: 11:43
